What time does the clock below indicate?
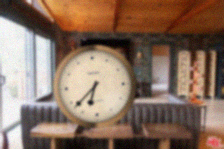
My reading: 6:38
